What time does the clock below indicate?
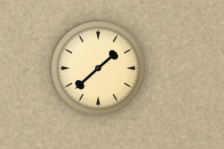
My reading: 1:38
